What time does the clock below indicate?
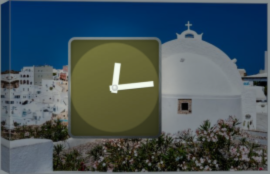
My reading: 12:14
